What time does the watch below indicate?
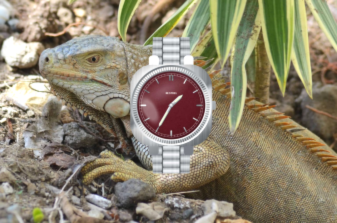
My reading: 1:35
